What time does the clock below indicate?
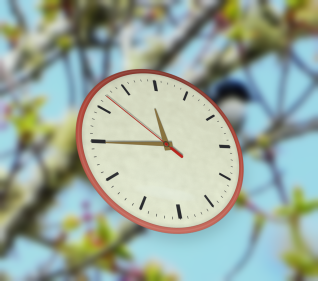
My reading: 11:44:52
